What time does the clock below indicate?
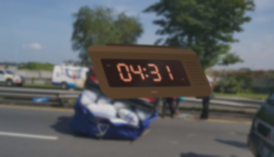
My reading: 4:31
